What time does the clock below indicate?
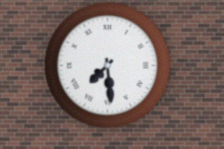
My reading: 7:29
